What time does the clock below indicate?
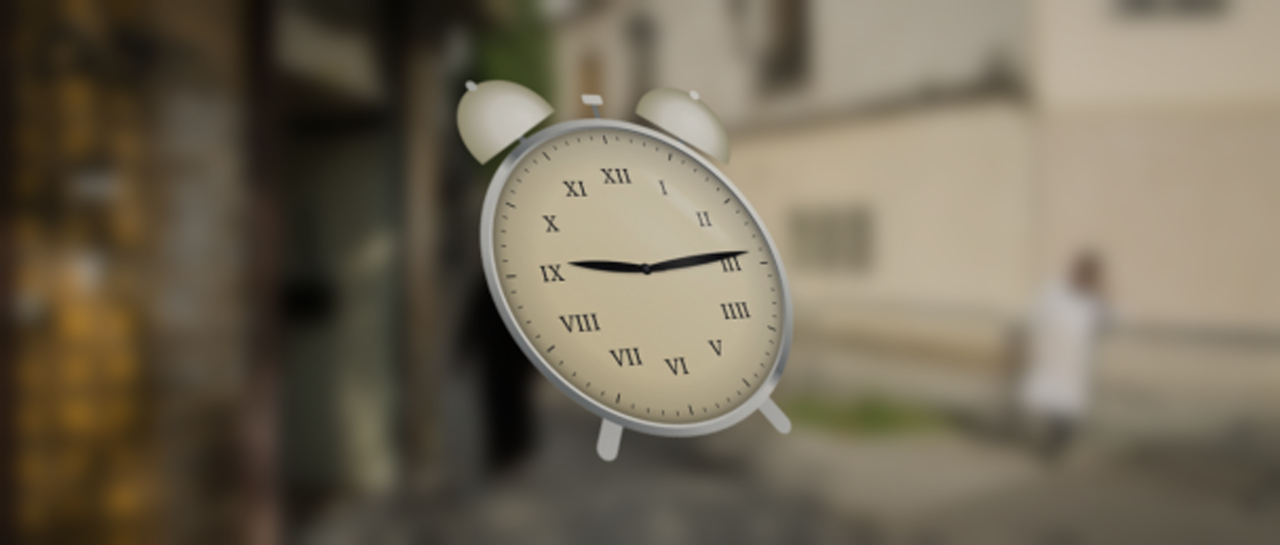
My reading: 9:14
